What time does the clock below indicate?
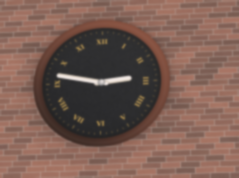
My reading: 2:47
